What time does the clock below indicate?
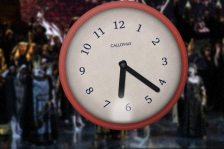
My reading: 6:22
